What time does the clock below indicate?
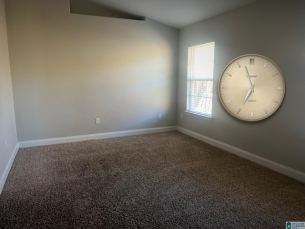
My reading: 6:57
